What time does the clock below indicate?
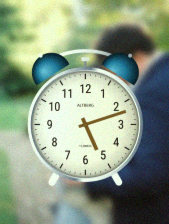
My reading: 5:12
